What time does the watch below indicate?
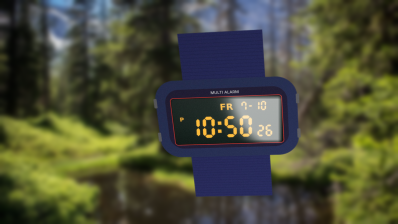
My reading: 10:50:26
